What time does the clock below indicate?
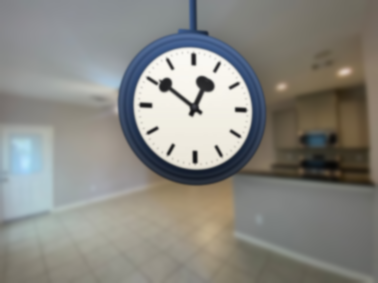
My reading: 12:51
